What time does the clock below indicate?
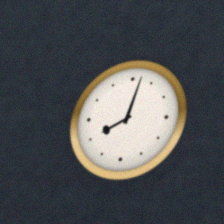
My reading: 8:02
